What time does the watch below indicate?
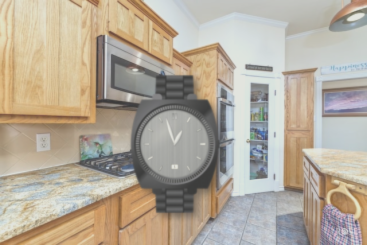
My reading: 12:57
